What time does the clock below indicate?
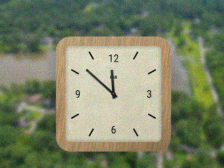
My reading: 11:52
